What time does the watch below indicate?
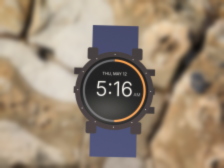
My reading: 5:16
